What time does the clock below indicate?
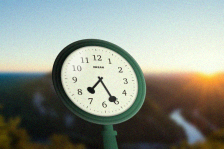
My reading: 7:26
